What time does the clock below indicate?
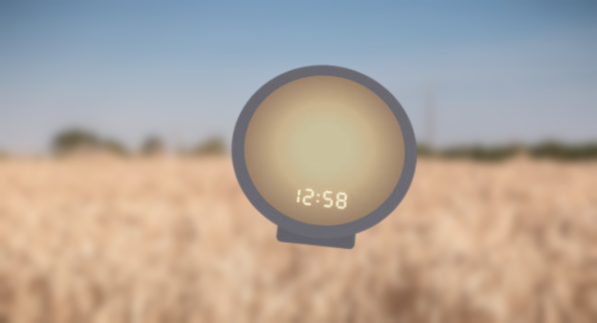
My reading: 12:58
